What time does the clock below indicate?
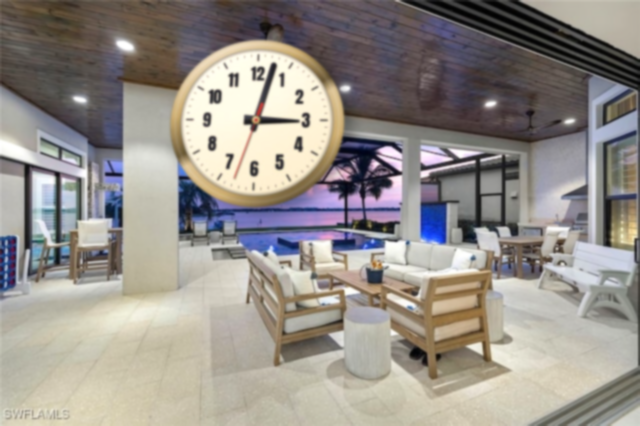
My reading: 3:02:33
